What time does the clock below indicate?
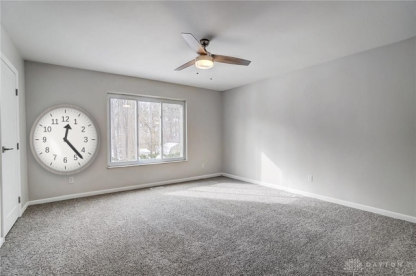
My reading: 12:23
